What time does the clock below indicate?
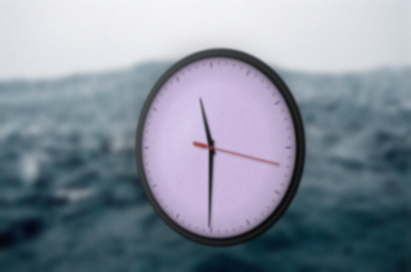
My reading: 11:30:17
